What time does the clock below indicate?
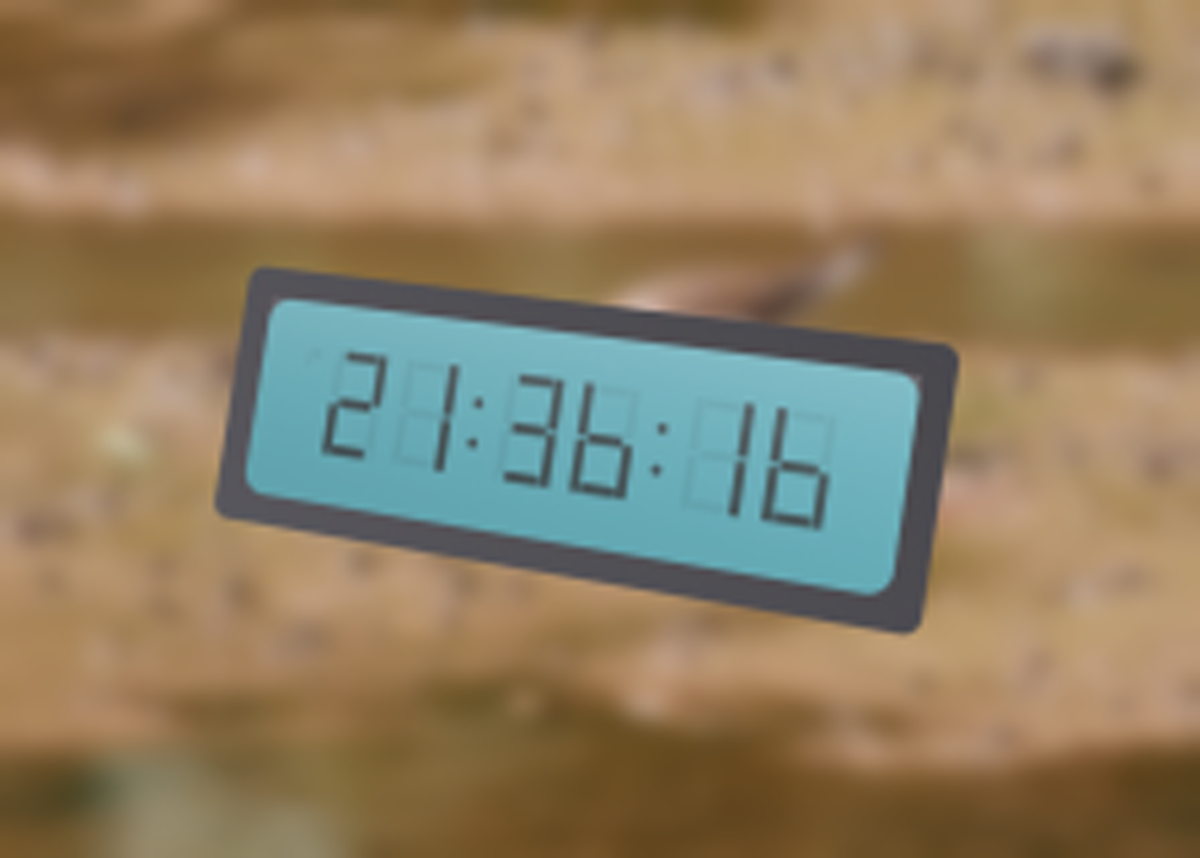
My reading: 21:36:16
